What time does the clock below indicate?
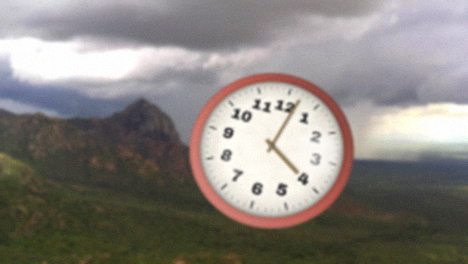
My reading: 4:02
